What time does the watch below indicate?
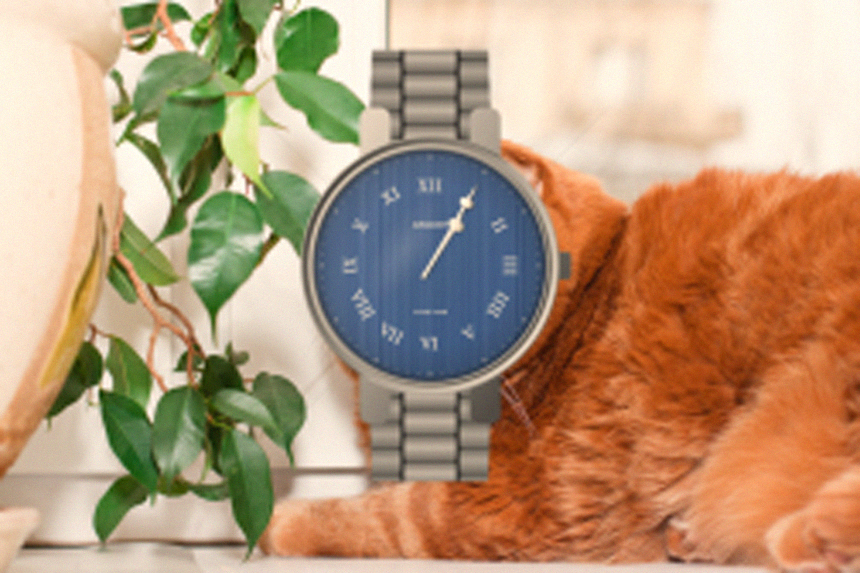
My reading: 1:05
